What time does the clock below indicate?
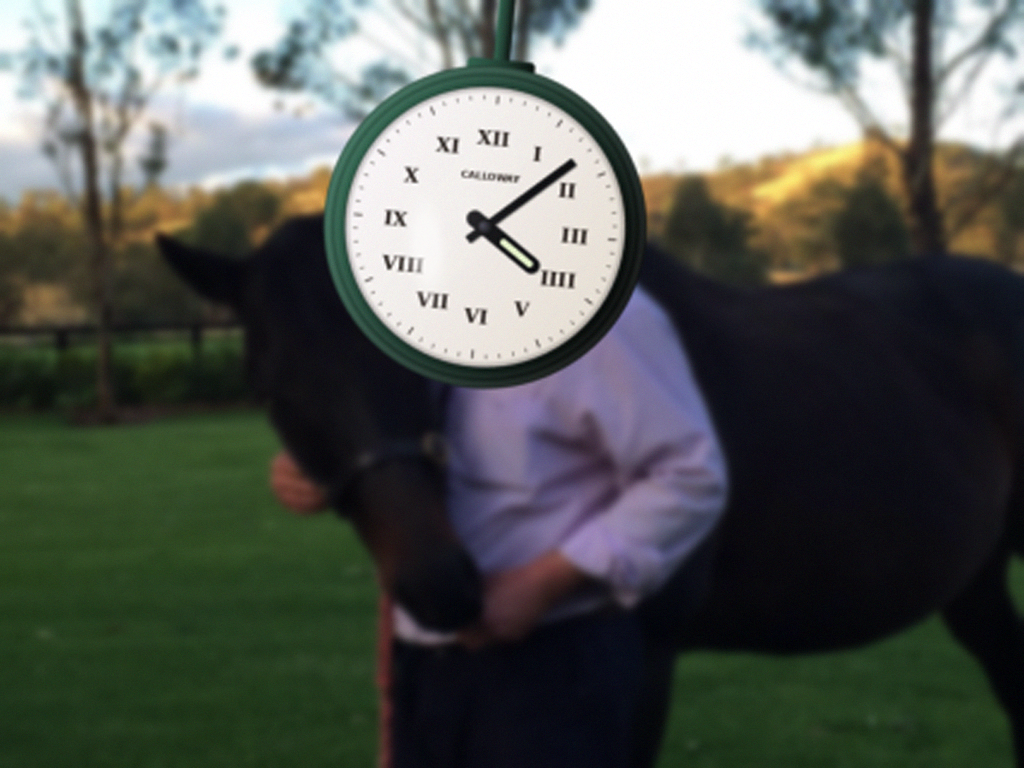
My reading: 4:08
